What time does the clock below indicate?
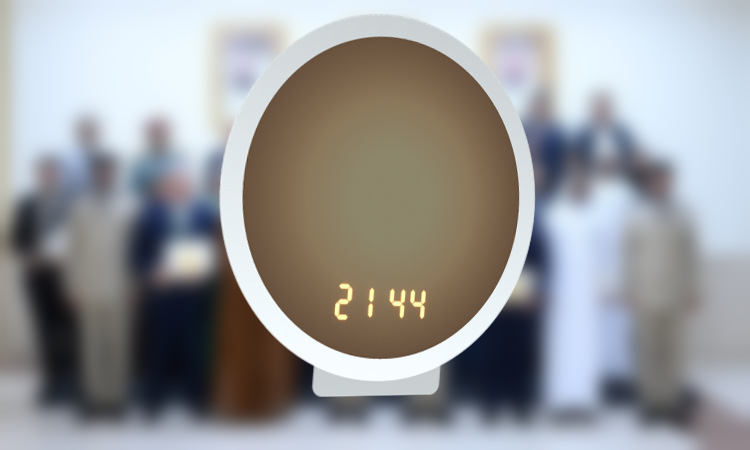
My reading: 21:44
